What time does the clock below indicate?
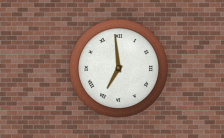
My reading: 6:59
